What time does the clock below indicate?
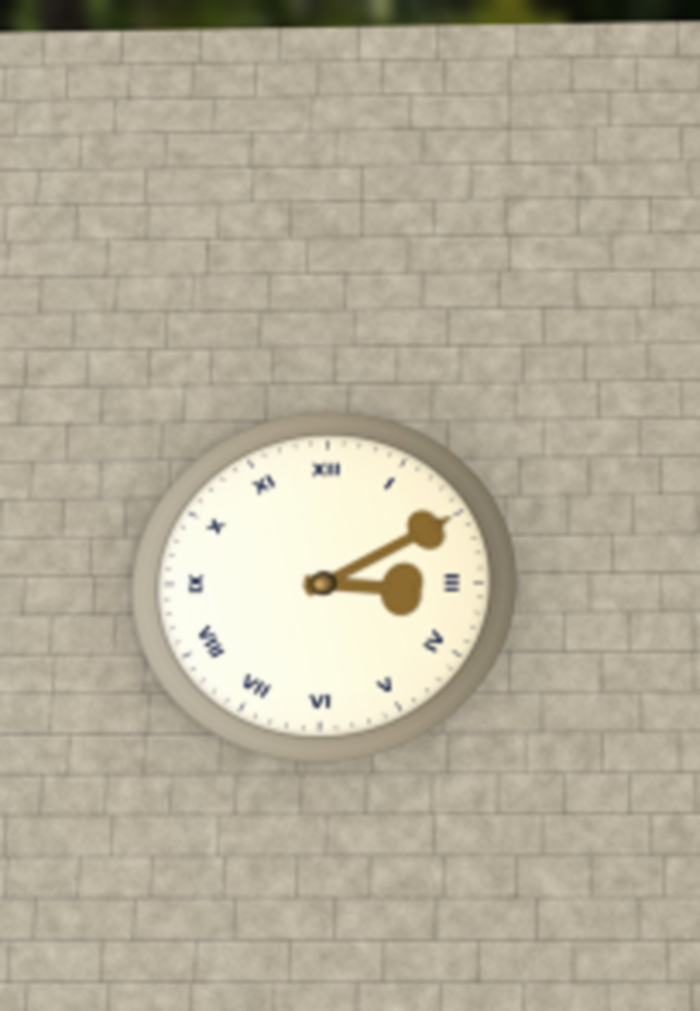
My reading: 3:10
